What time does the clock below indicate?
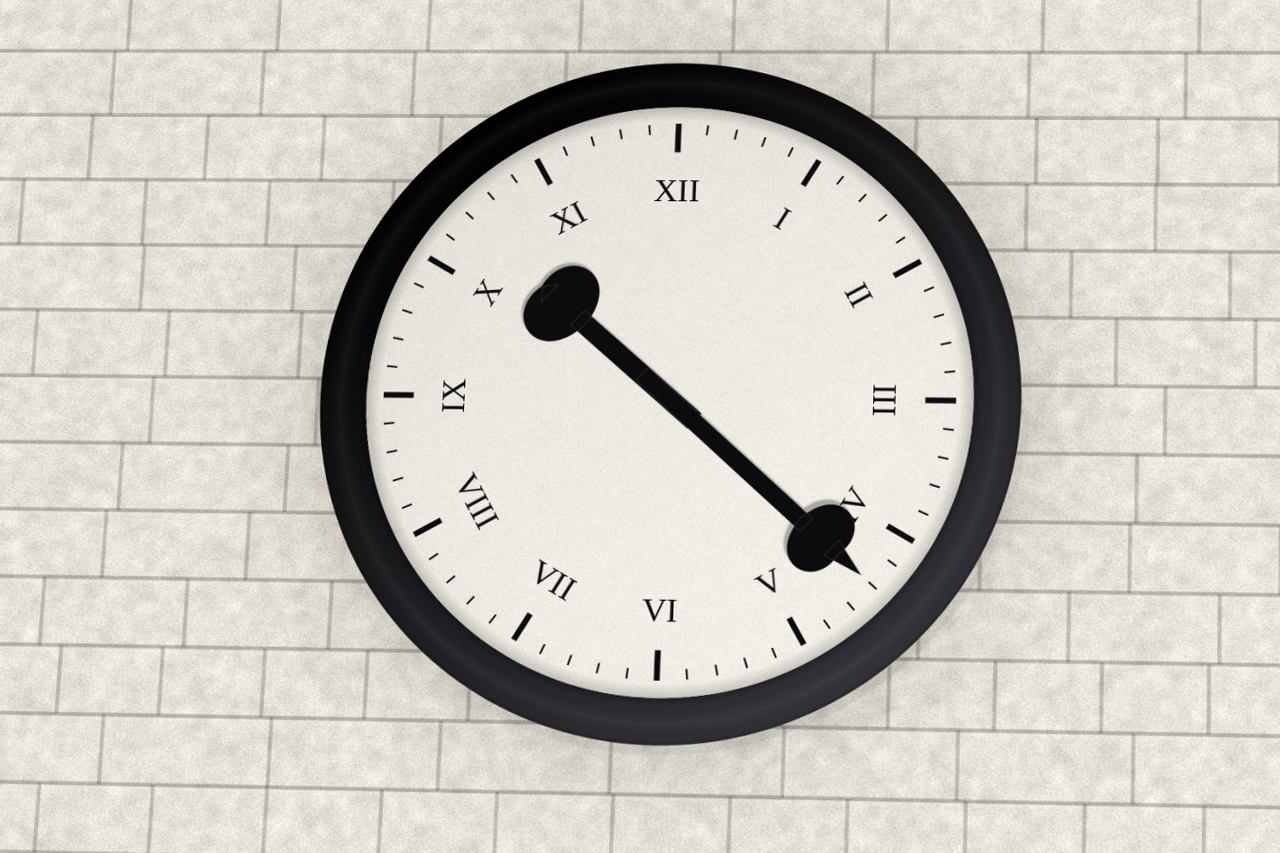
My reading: 10:22
